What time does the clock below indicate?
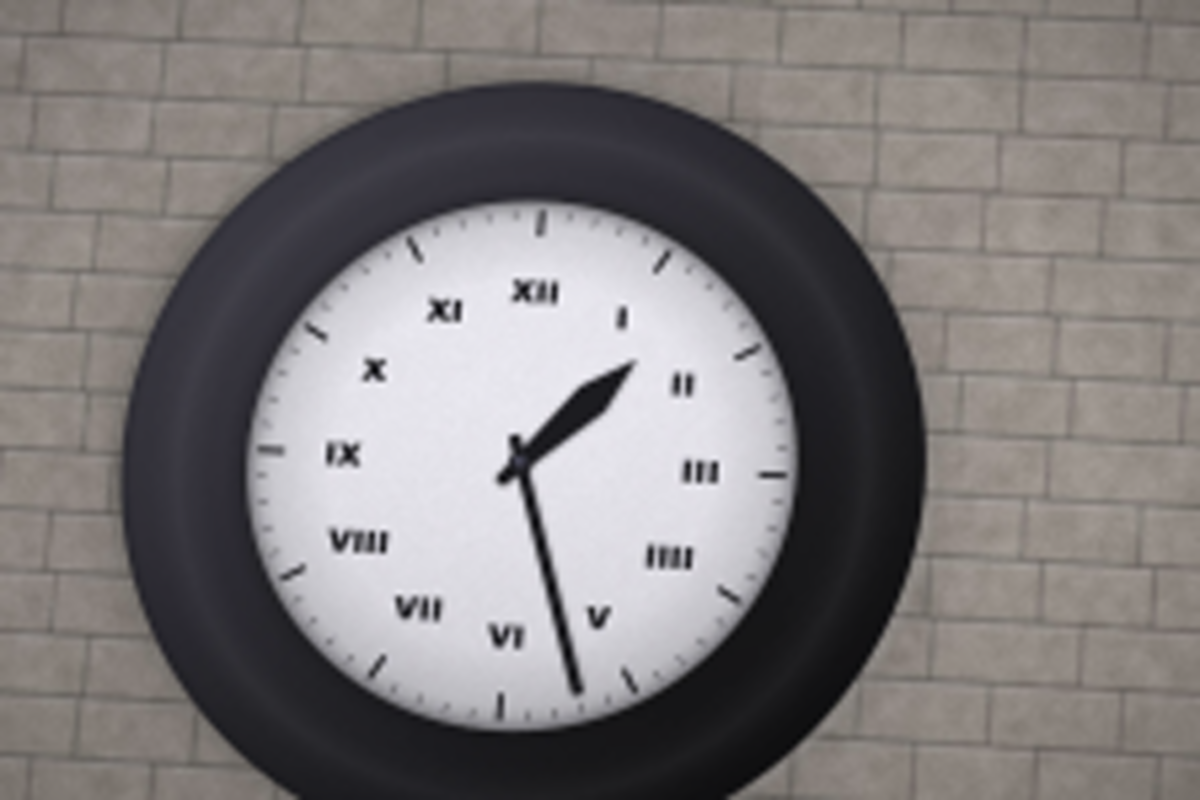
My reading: 1:27
